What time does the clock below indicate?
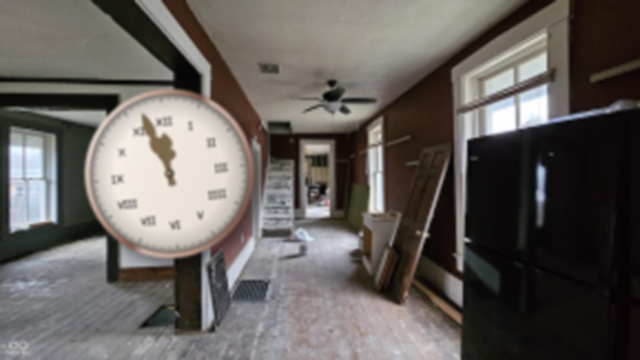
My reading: 11:57
